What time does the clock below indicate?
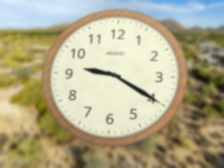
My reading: 9:20
